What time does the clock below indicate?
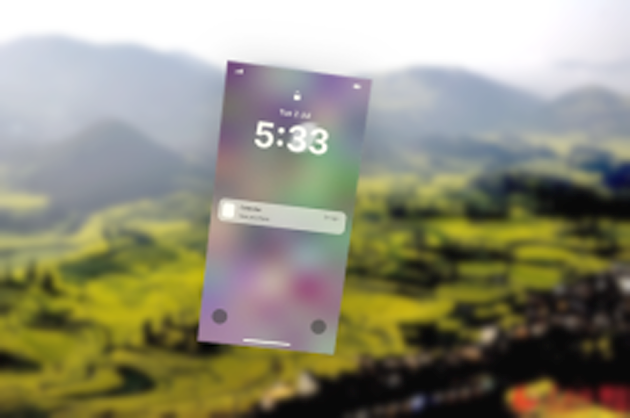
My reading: 5:33
